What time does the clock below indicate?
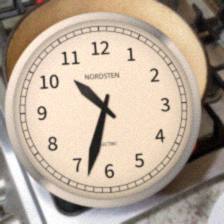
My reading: 10:33
